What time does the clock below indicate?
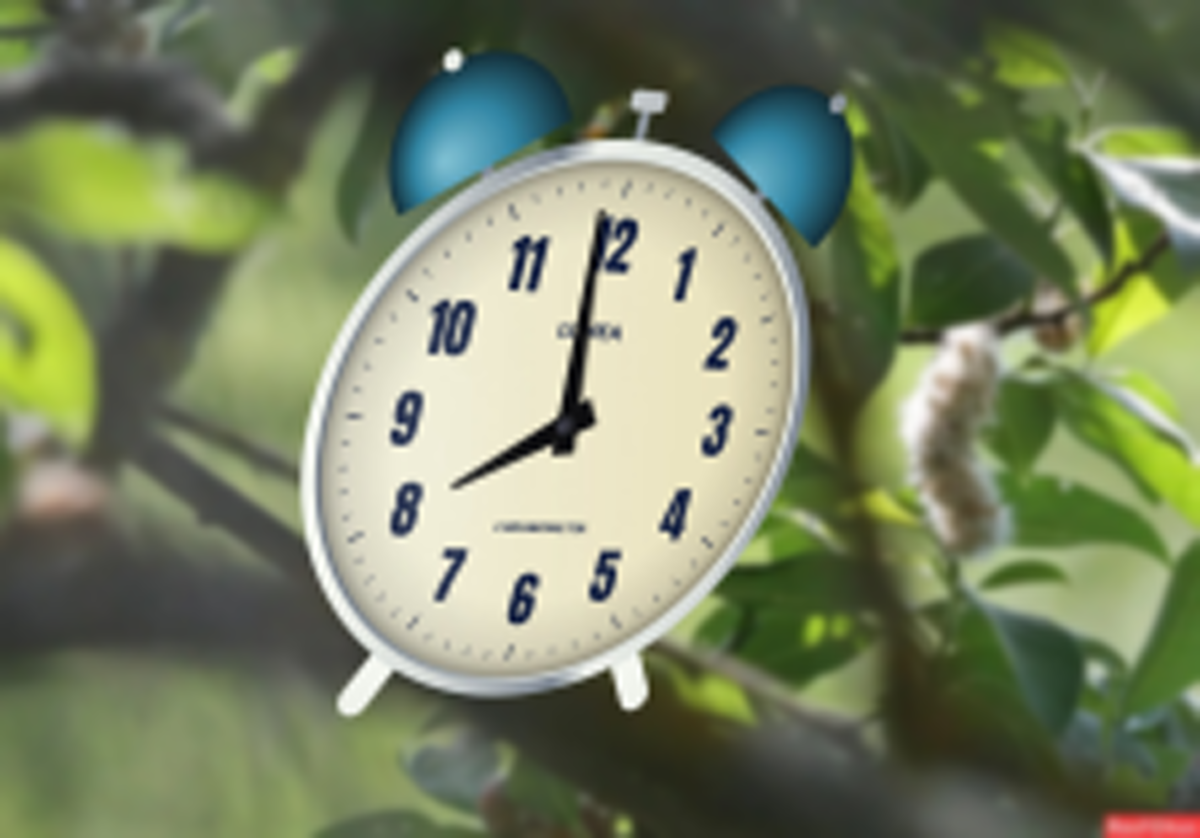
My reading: 7:59
